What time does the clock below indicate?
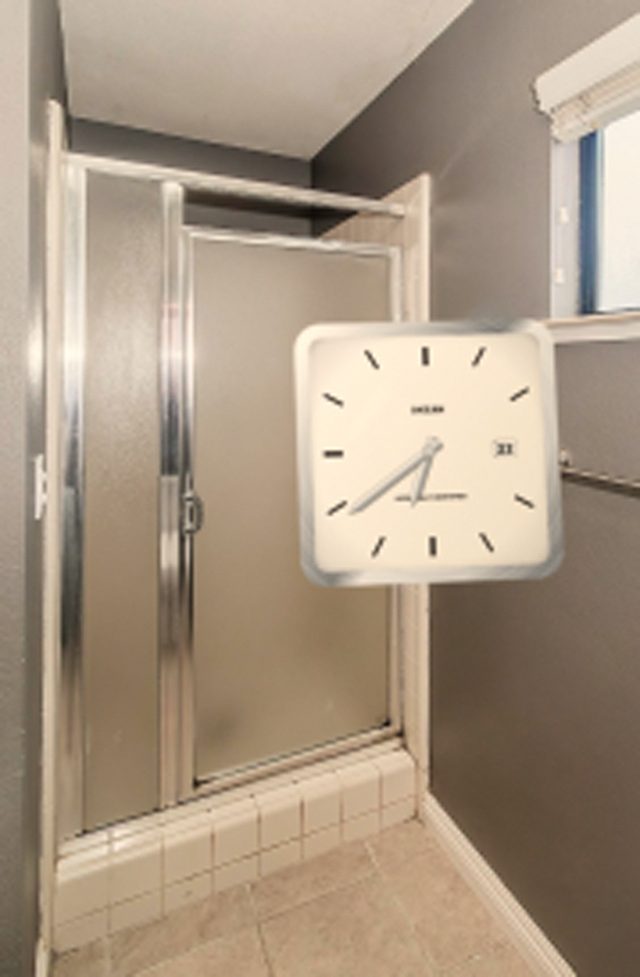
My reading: 6:39
